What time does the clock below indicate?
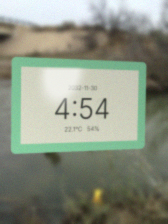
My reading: 4:54
